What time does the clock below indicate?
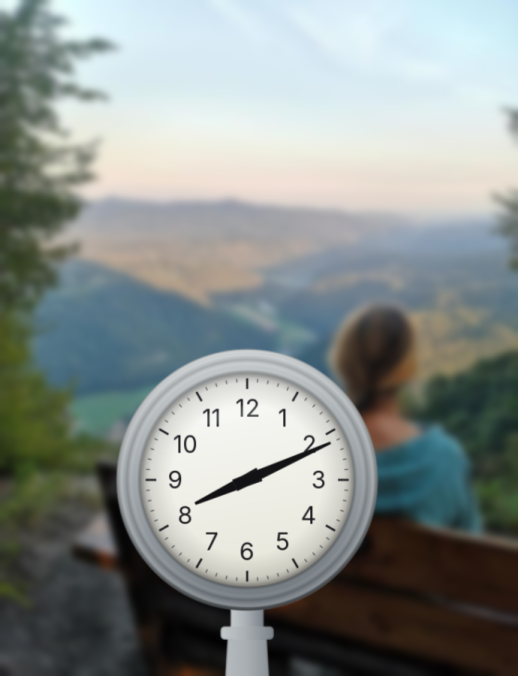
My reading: 8:11
